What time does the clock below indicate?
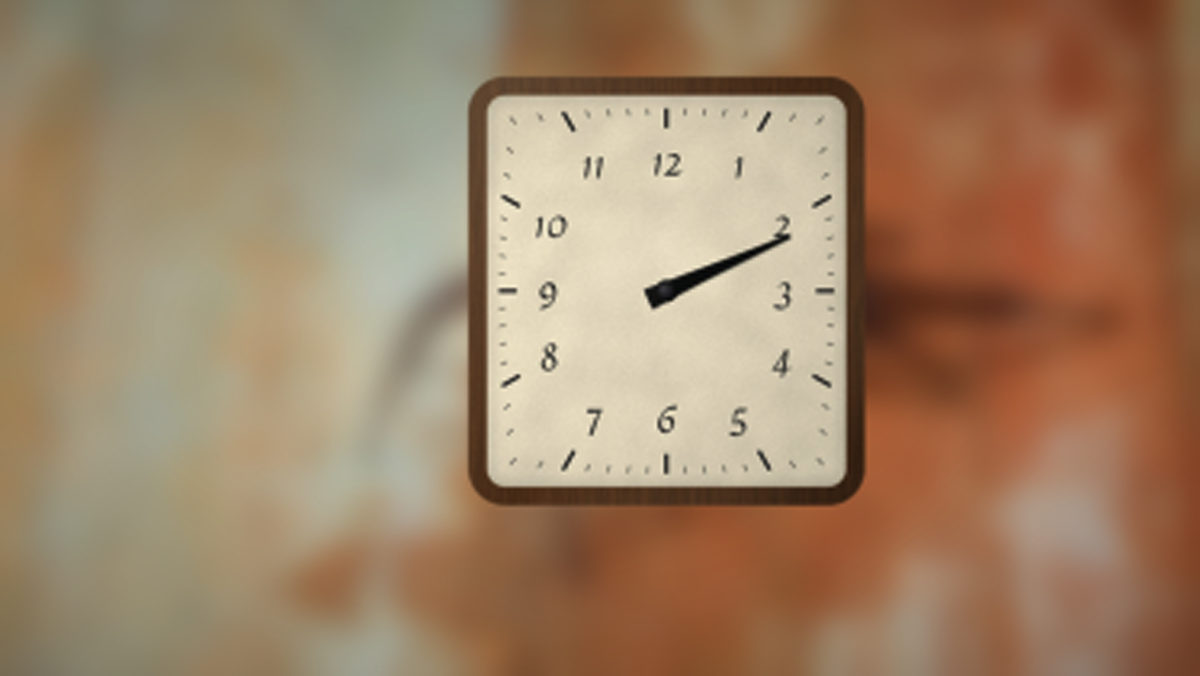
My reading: 2:11
